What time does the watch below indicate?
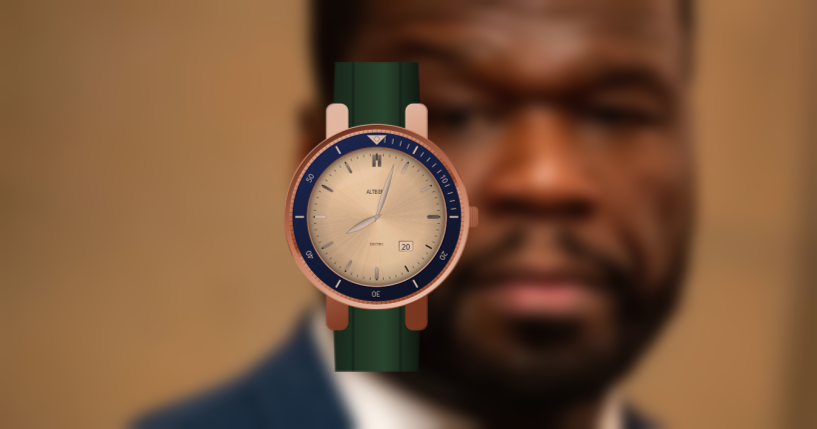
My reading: 8:03
